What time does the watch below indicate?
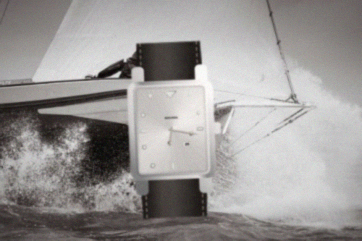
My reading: 6:17
